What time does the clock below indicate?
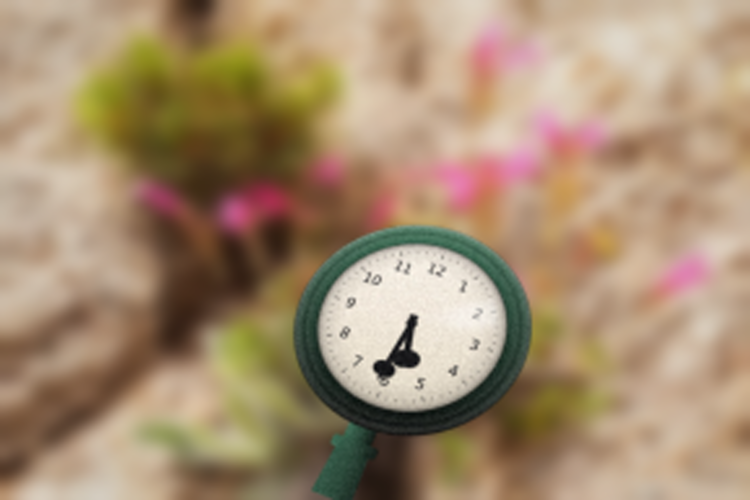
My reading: 5:31
